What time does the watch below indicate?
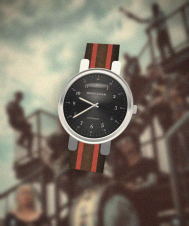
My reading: 9:39
